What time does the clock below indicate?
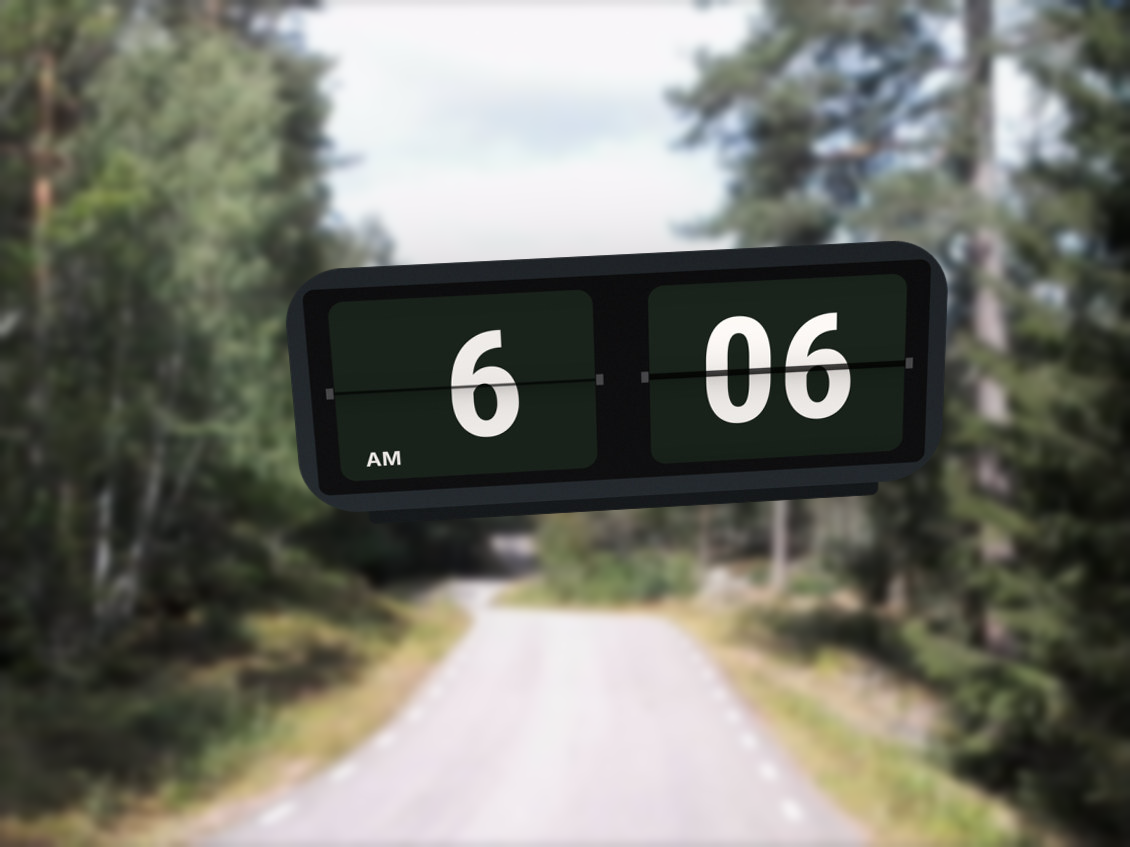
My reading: 6:06
